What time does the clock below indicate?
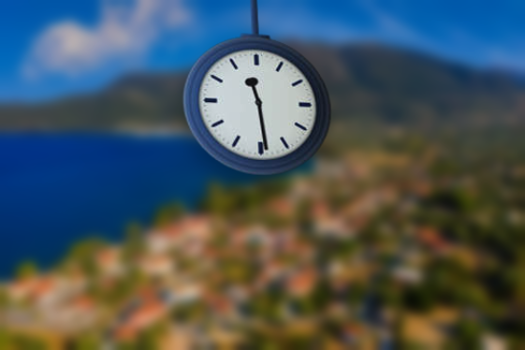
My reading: 11:29
